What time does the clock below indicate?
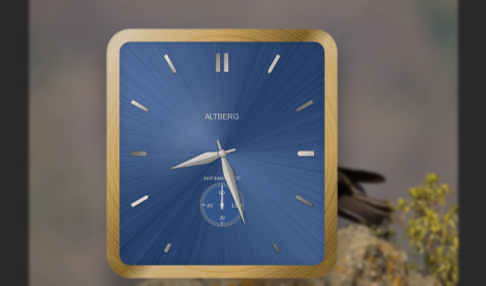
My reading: 8:27
